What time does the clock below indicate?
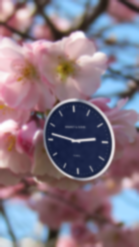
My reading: 2:47
